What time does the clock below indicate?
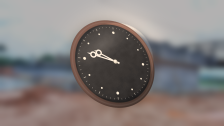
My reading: 9:47
